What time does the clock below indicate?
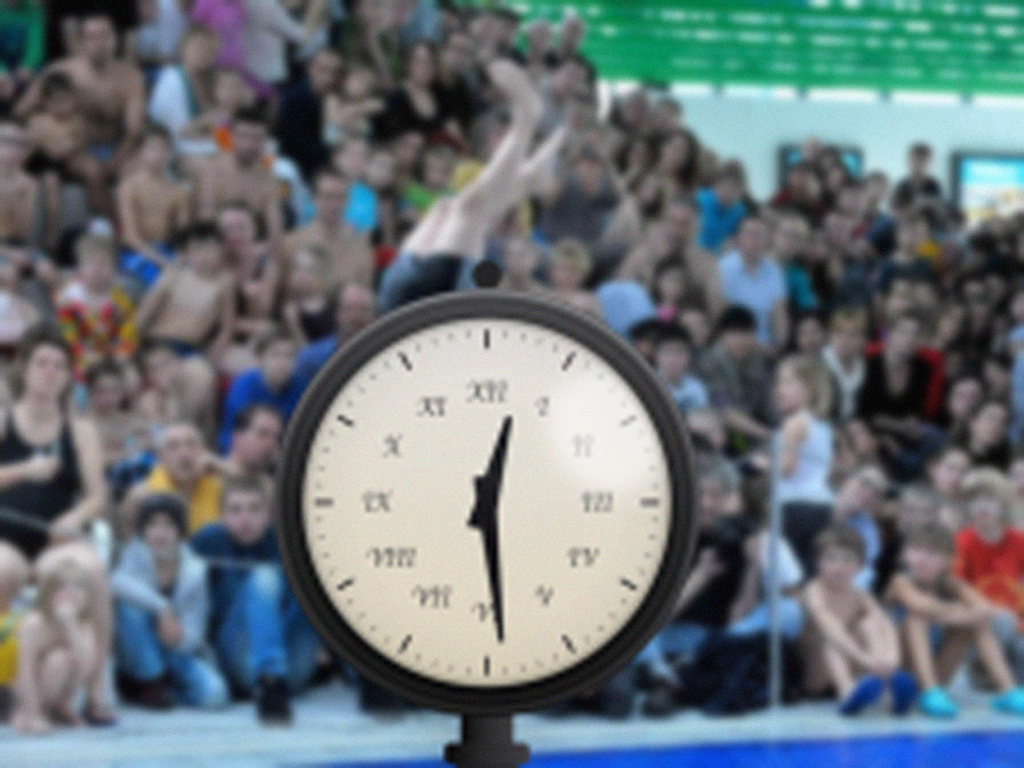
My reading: 12:29
